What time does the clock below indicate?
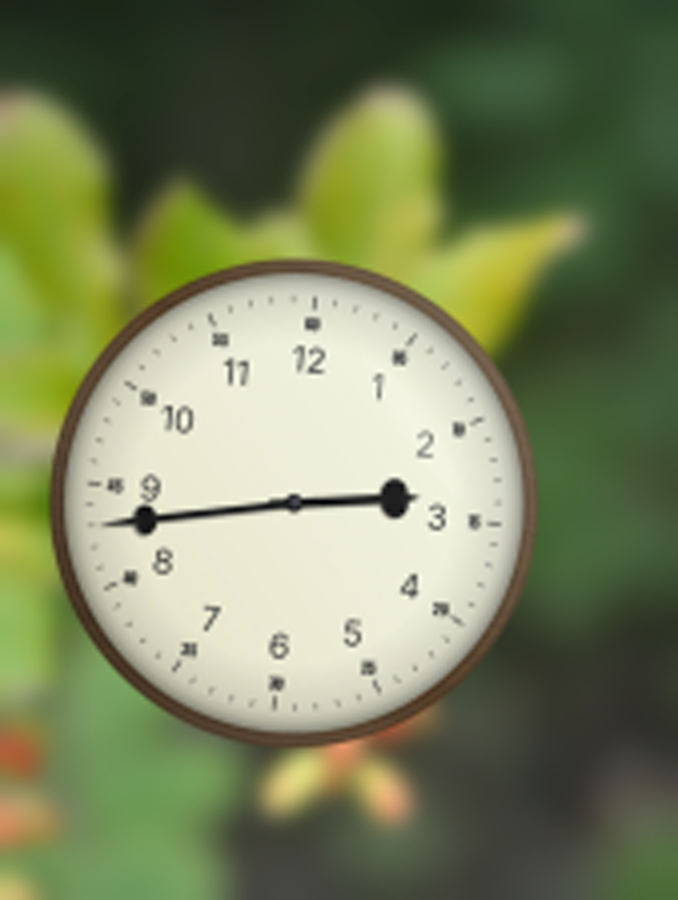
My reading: 2:43
